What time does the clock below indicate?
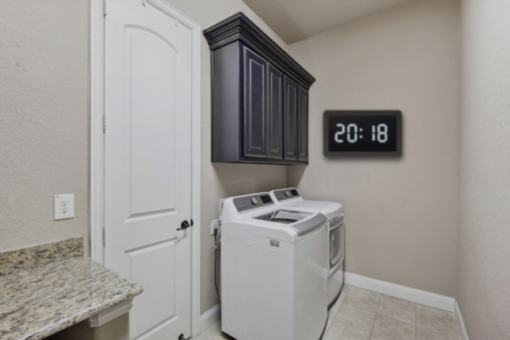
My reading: 20:18
